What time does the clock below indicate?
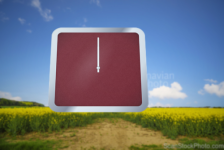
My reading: 12:00
